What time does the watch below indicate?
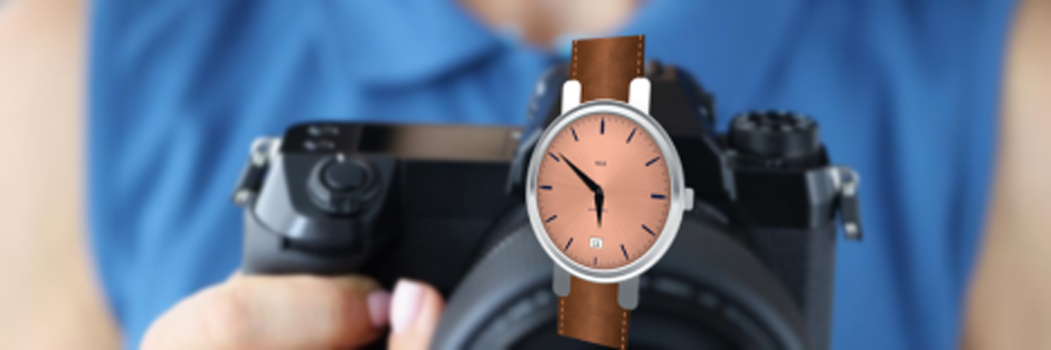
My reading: 5:51
